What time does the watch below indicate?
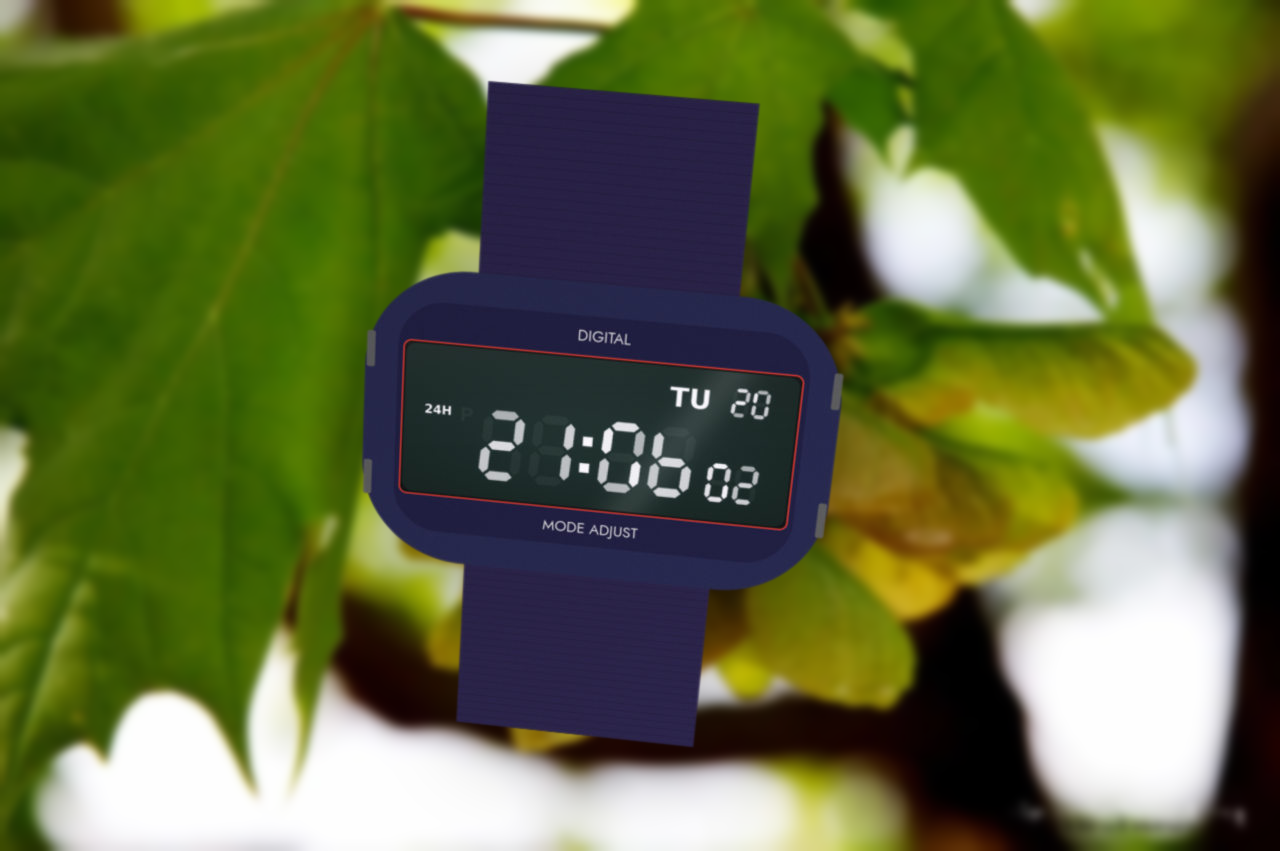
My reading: 21:06:02
